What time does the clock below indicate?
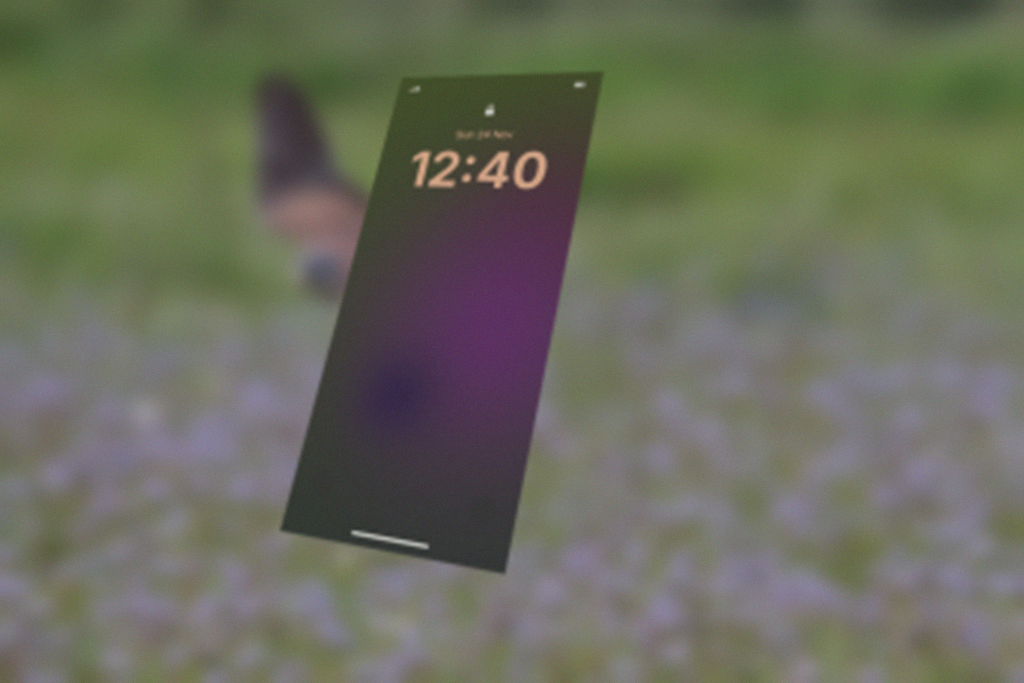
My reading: 12:40
